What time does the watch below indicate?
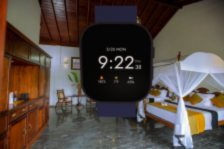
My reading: 9:22
